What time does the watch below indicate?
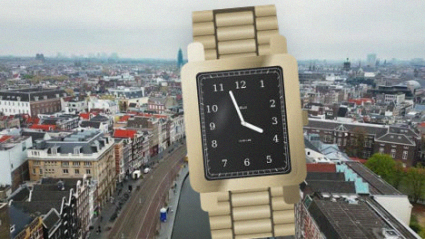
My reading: 3:57
